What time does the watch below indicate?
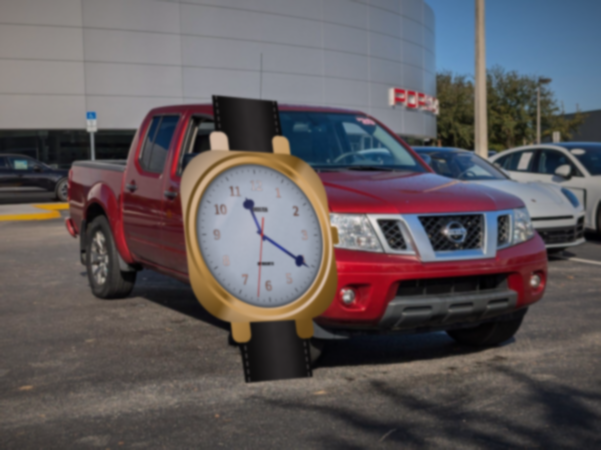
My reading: 11:20:32
